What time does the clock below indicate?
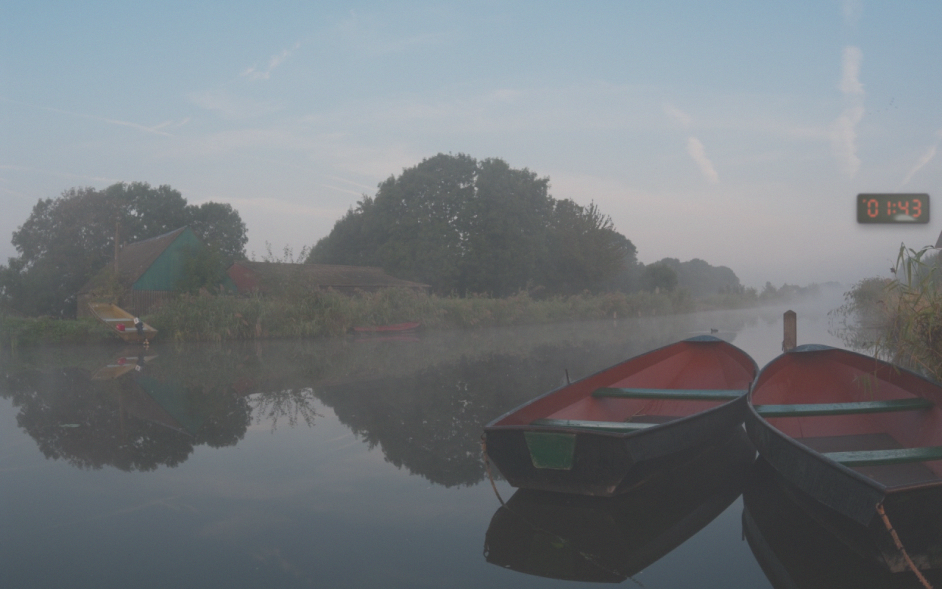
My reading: 1:43
